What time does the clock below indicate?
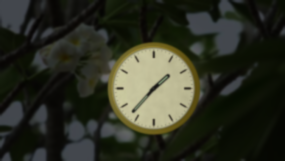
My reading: 1:37
